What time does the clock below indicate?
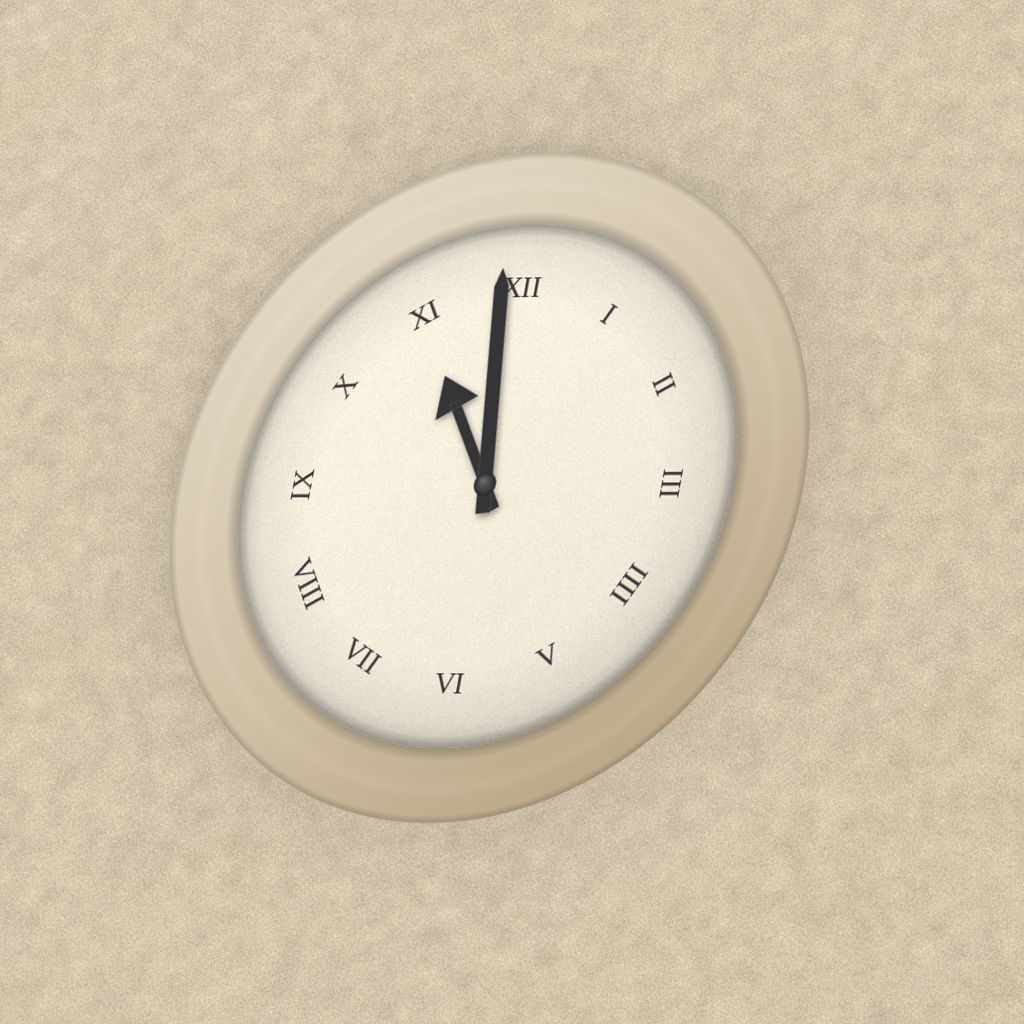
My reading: 10:59
